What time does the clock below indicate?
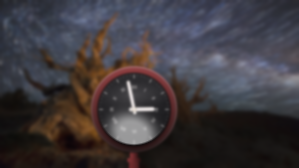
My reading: 2:58
